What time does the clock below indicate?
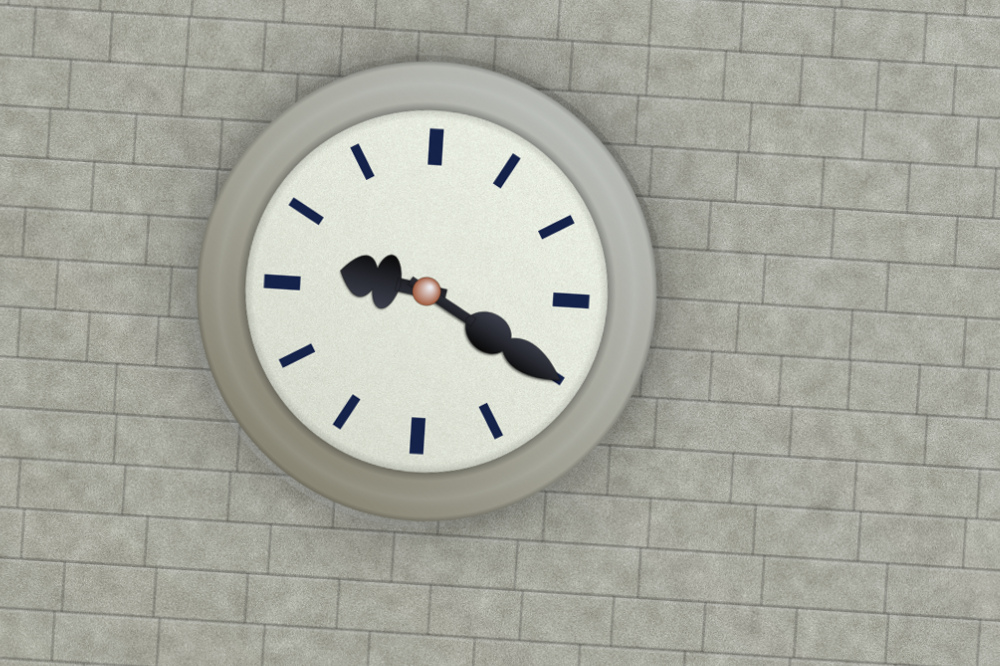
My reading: 9:20
